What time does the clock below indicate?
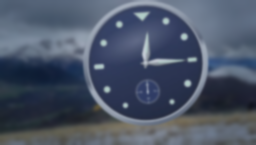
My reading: 12:15
